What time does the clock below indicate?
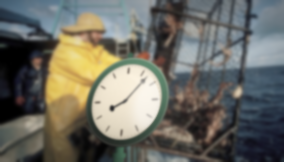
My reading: 8:07
